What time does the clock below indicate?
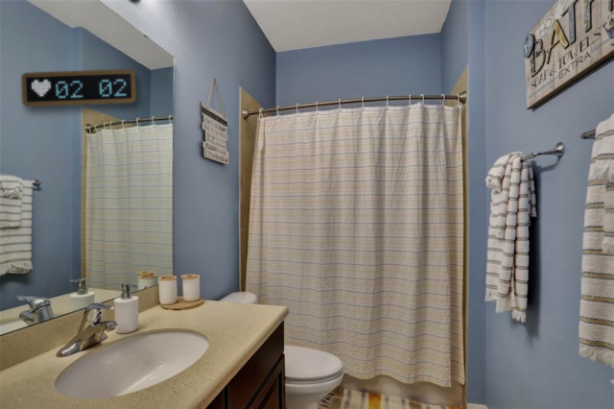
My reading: 2:02
